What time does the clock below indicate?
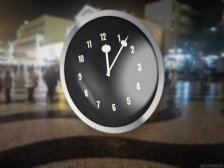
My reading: 12:07
